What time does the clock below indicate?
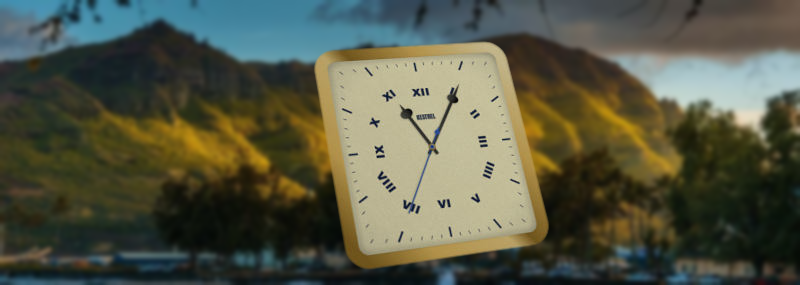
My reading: 11:05:35
